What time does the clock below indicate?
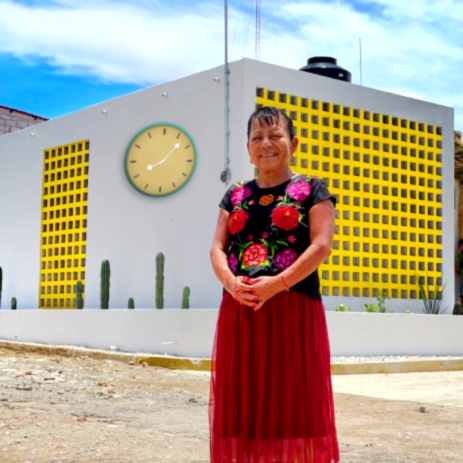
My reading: 8:07
